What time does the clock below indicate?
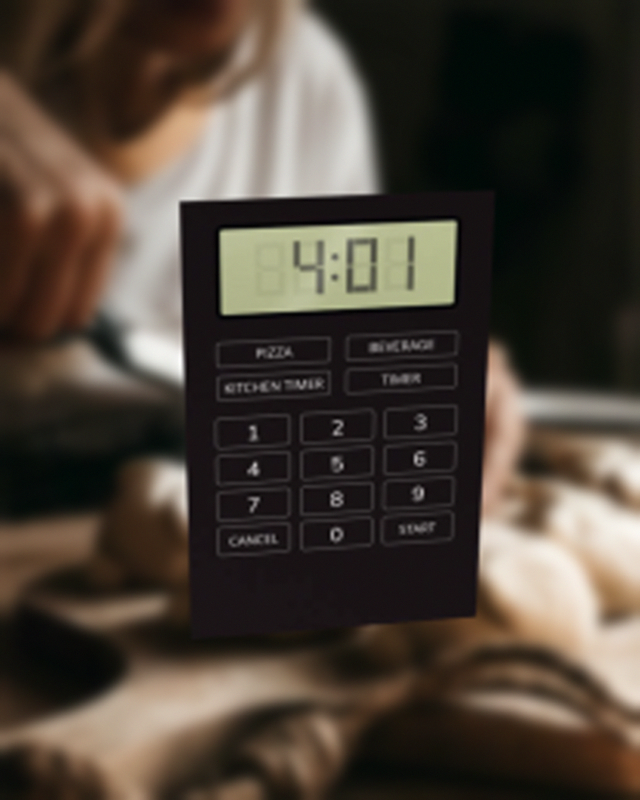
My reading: 4:01
